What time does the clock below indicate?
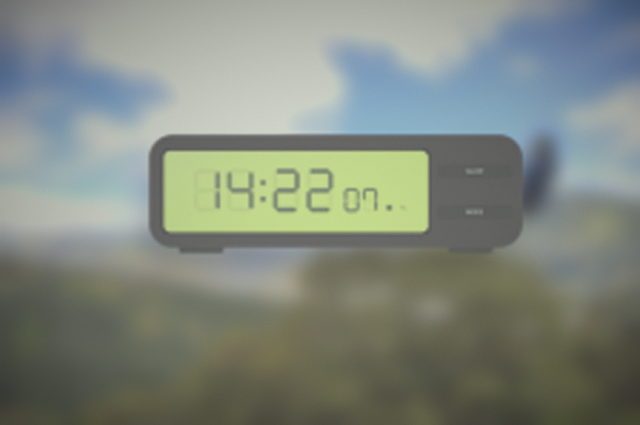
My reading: 14:22:07
